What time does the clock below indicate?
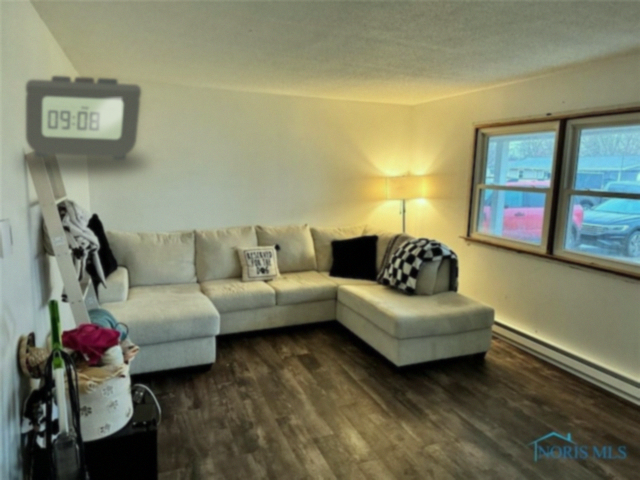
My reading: 9:08
